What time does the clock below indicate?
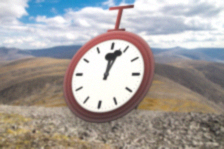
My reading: 12:03
